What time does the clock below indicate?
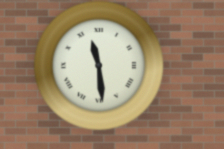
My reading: 11:29
